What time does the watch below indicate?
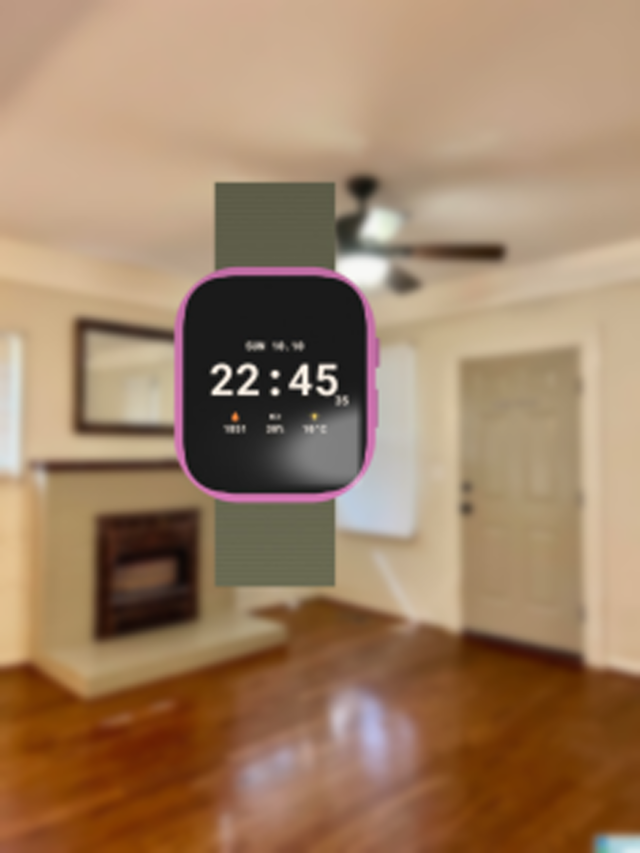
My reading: 22:45
